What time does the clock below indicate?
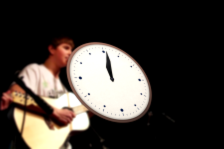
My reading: 12:01
